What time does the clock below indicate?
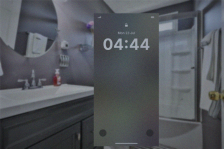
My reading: 4:44
